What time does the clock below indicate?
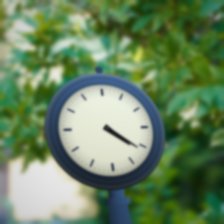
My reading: 4:21
